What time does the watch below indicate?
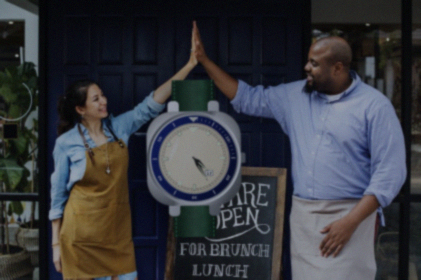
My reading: 4:25
